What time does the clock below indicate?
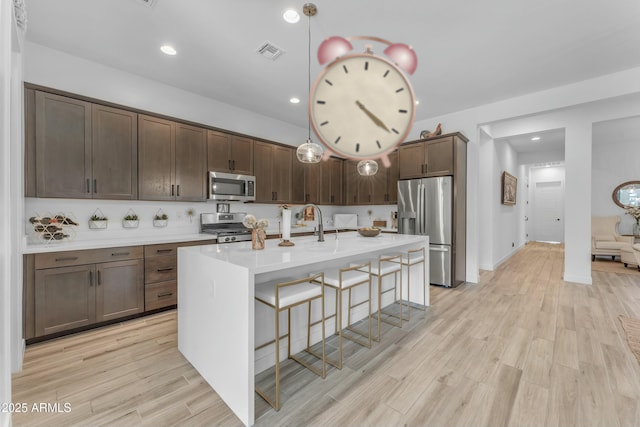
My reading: 4:21
